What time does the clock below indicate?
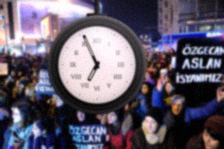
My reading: 6:56
